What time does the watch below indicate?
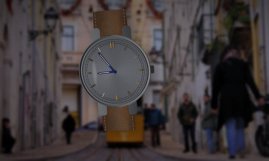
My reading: 8:54
